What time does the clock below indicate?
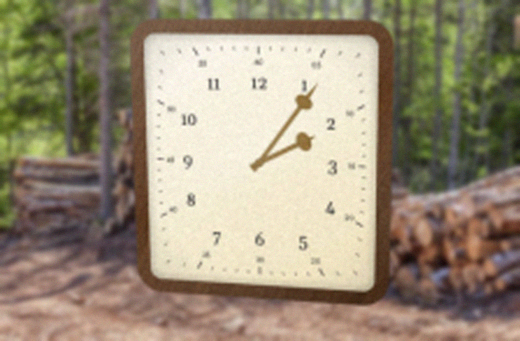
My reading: 2:06
